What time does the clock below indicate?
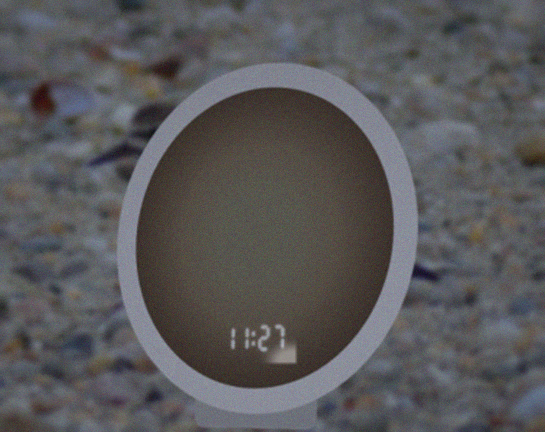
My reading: 11:27
